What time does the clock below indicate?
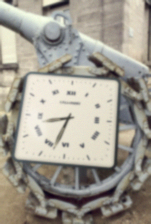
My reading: 8:33
